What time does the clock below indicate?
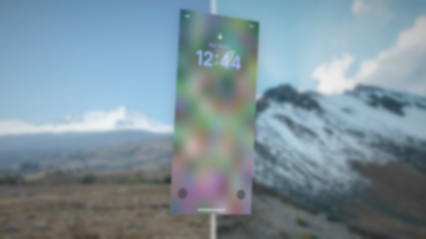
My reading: 12:44
